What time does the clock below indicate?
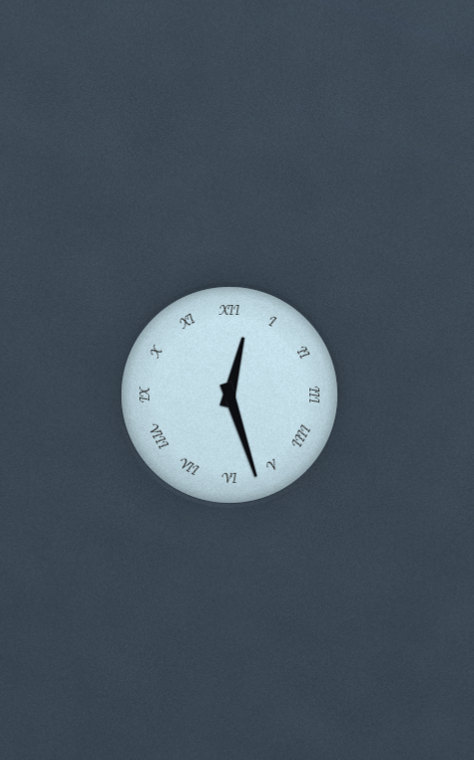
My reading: 12:27
